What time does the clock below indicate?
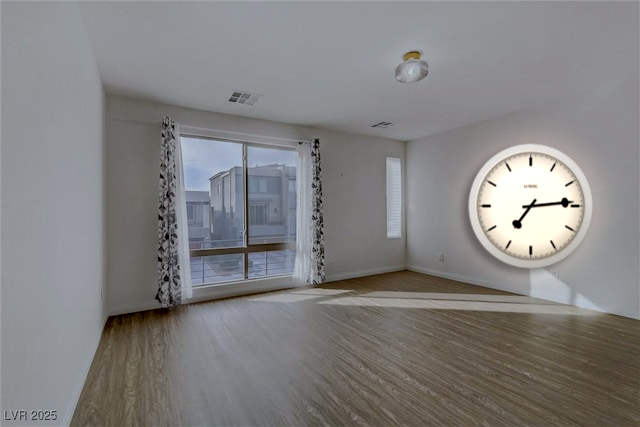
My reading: 7:14
